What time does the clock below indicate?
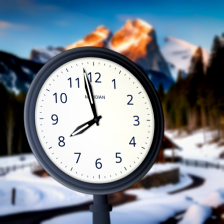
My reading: 7:58
